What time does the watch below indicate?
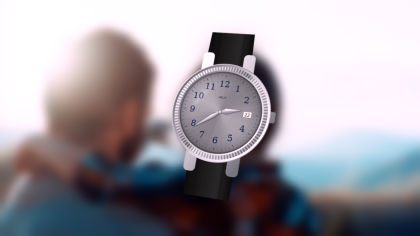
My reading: 2:39
